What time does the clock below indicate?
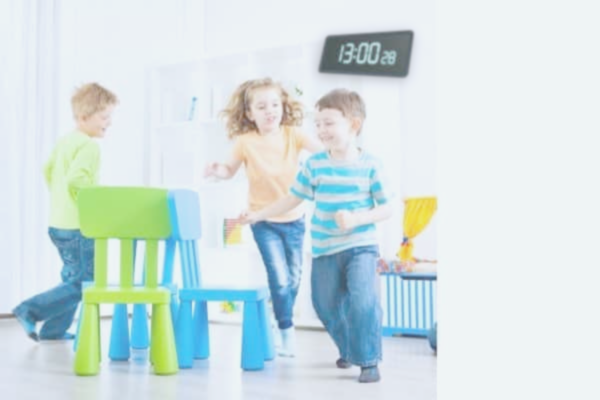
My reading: 13:00
